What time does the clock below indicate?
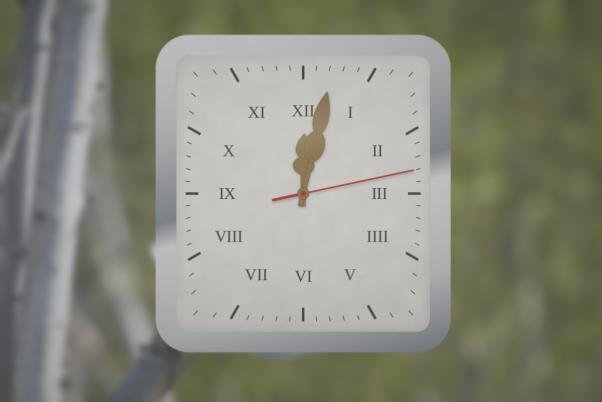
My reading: 12:02:13
